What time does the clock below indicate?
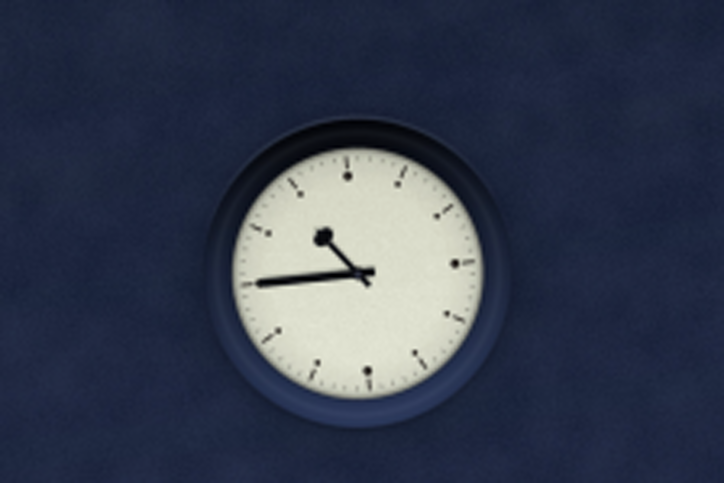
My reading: 10:45
